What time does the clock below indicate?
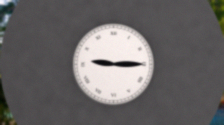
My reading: 9:15
